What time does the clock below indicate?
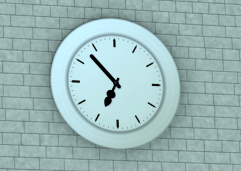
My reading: 6:53
